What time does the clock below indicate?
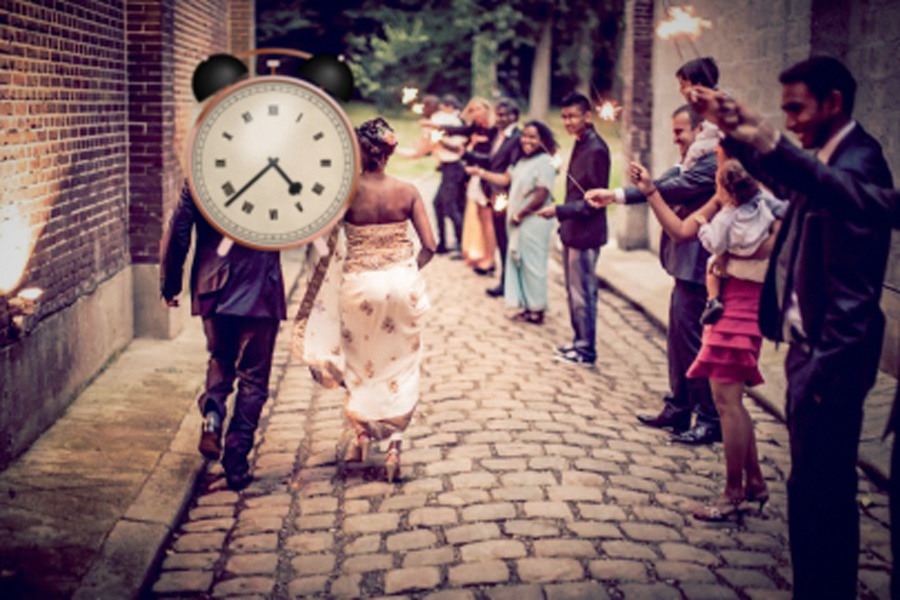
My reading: 4:38
